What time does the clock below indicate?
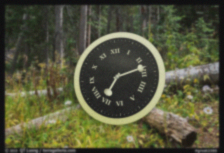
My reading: 7:13
